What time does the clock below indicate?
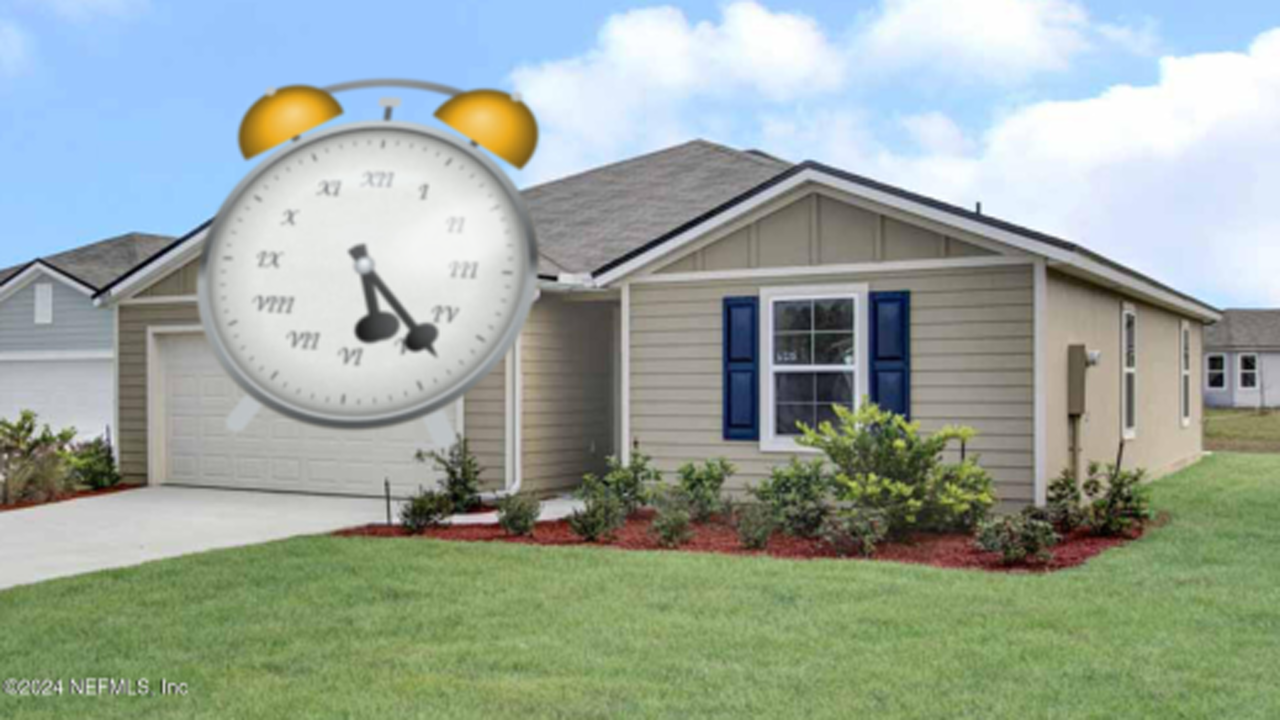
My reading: 5:23
